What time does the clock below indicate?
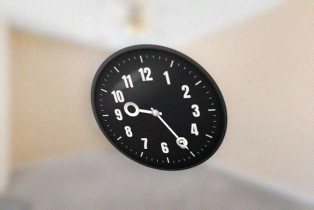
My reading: 9:25
